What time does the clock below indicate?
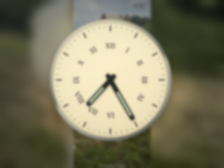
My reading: 7:25
